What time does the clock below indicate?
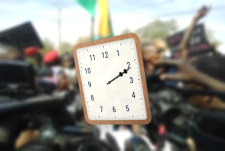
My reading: 2:11
